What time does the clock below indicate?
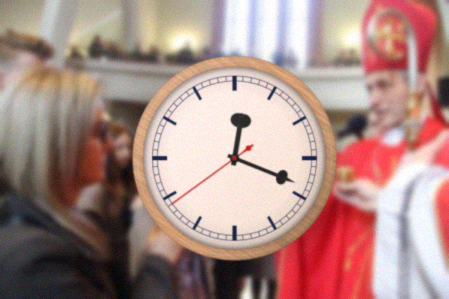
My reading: 12:18:39
